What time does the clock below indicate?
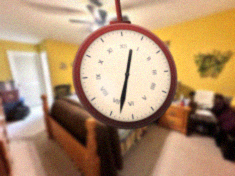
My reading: 12:33
